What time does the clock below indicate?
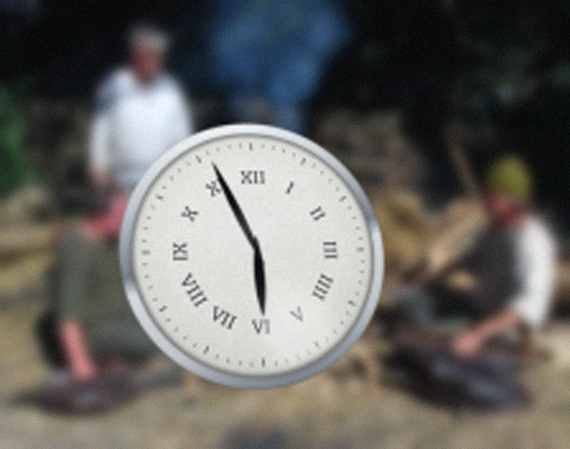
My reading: 5:56
